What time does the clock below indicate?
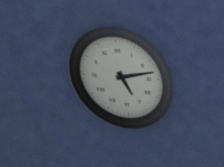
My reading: 5:13
